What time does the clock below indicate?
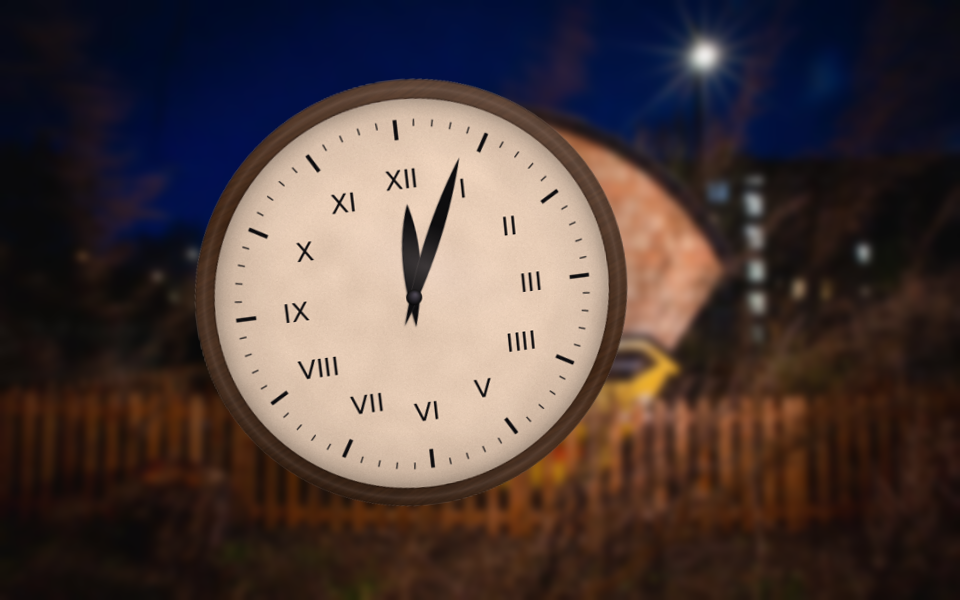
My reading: 12:04
